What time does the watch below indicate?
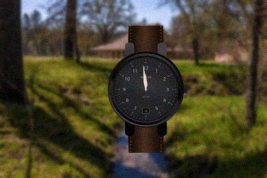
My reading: 11:59
